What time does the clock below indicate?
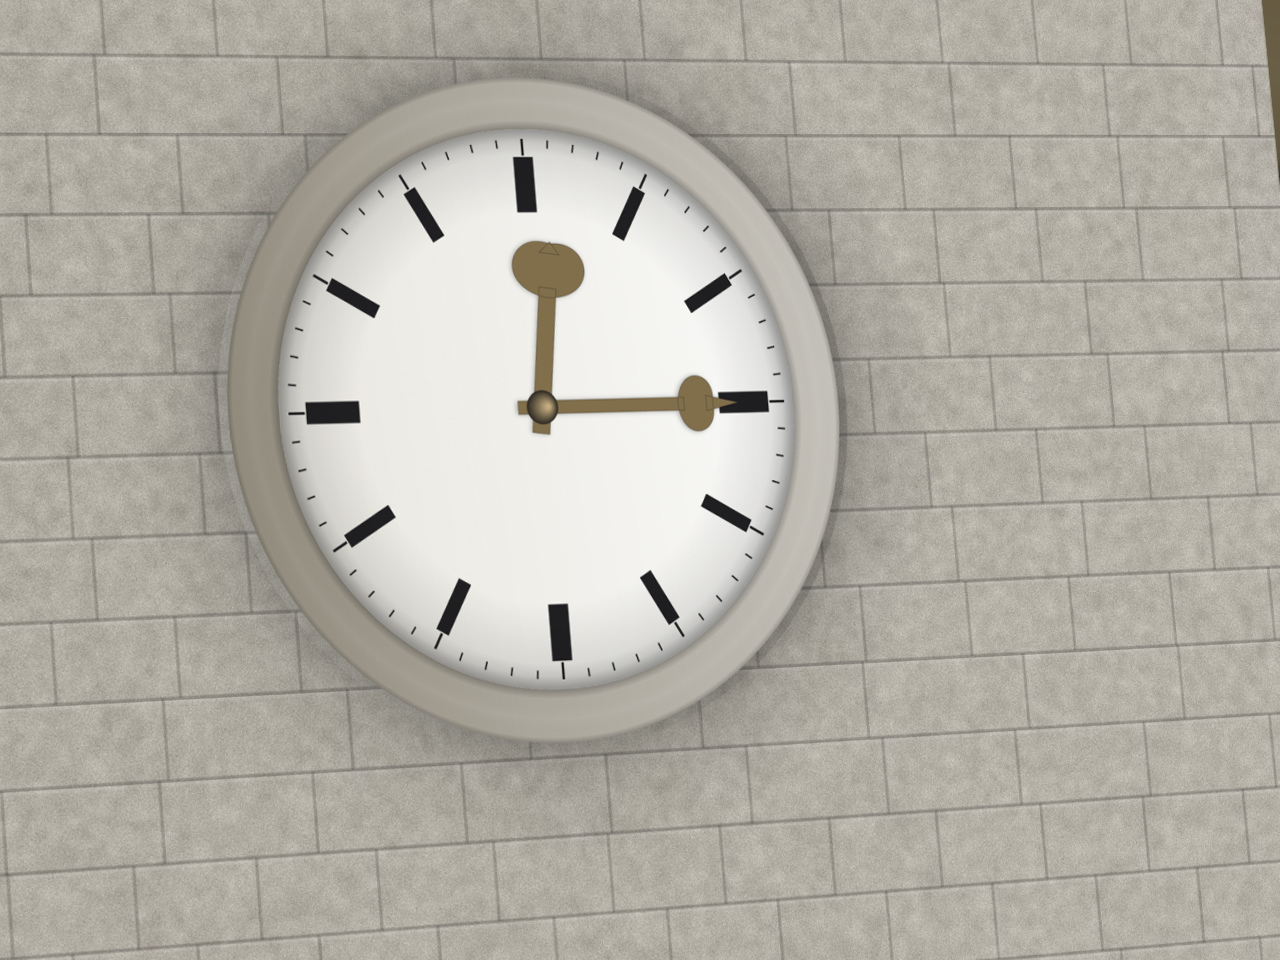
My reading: 12:15
